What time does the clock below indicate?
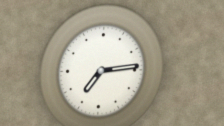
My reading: 7:14
